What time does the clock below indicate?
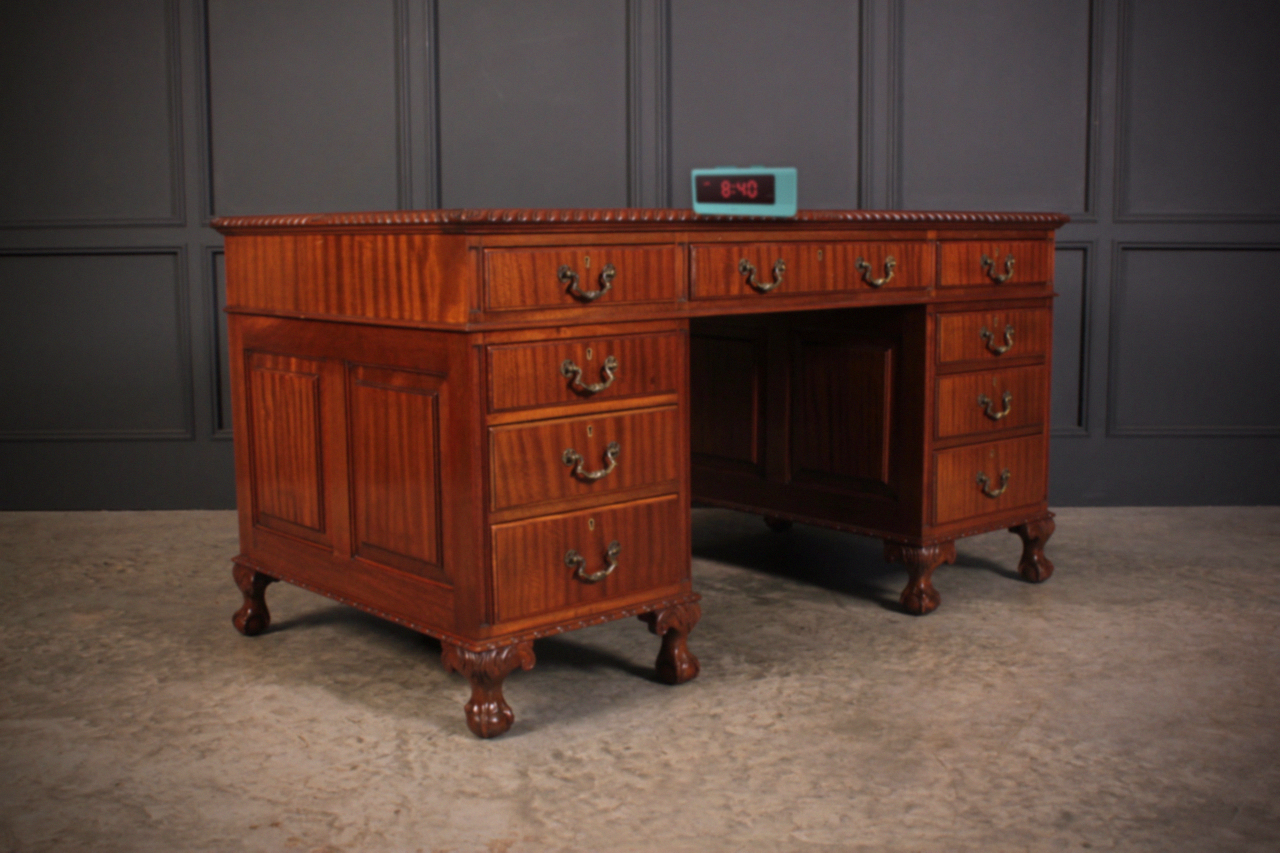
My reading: 8:40
